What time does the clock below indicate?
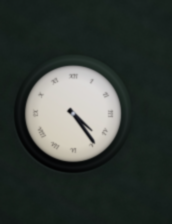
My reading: 4:24
